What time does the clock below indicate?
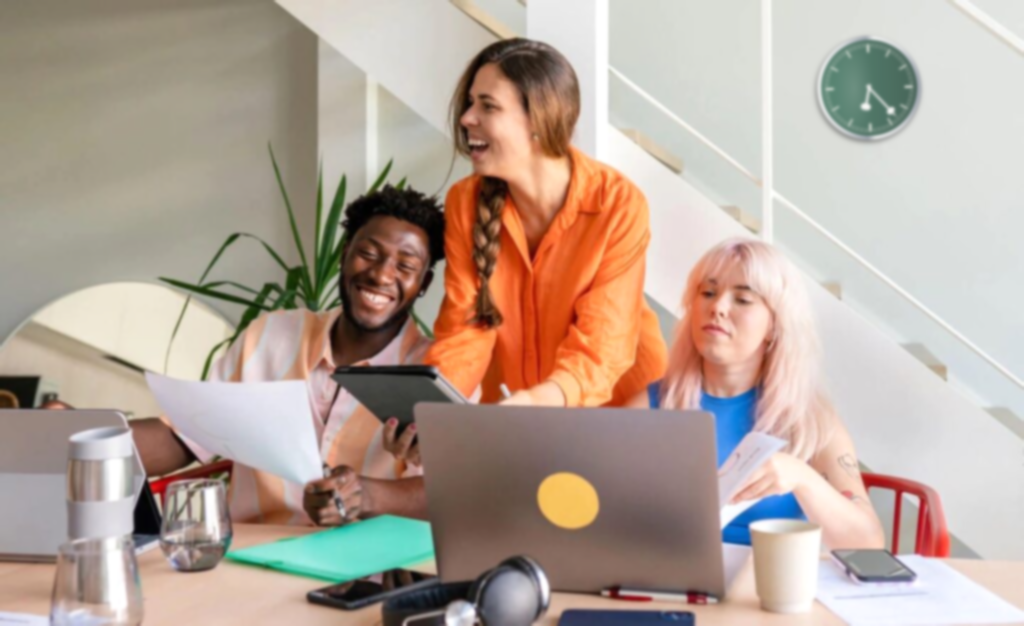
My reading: 6:23
